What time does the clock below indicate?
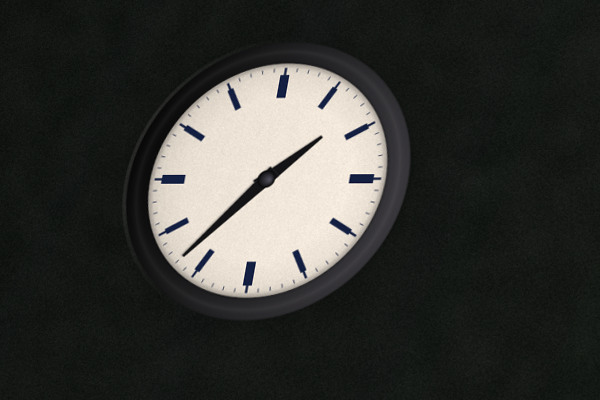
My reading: 1:37
